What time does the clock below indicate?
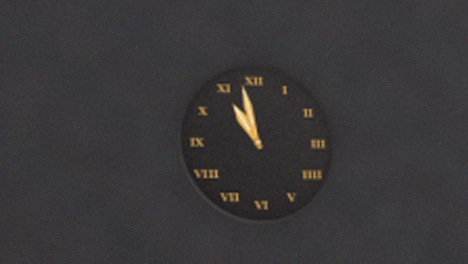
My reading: 10:58
